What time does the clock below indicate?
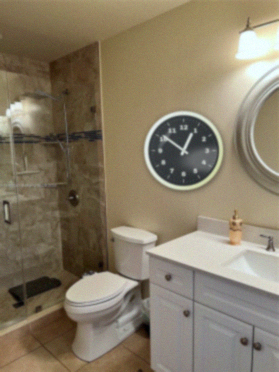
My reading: 12:51
